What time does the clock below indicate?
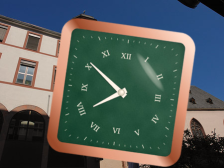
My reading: 7:51
